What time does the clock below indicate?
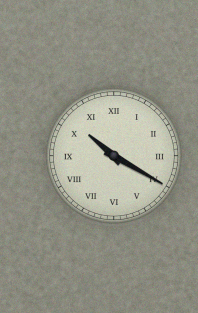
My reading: 10:20
